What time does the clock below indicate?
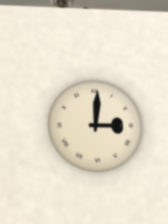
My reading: 3:01
